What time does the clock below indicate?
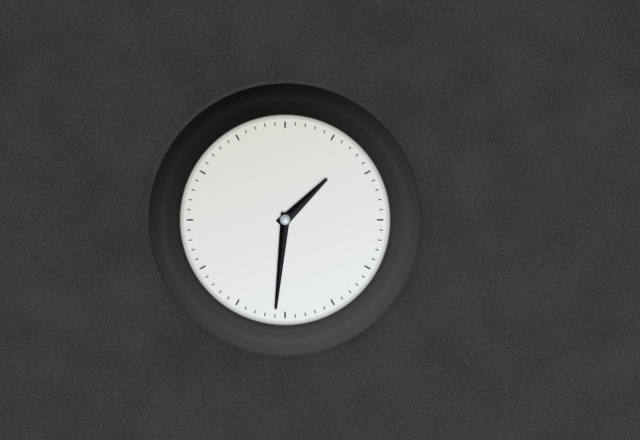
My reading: 1:31
